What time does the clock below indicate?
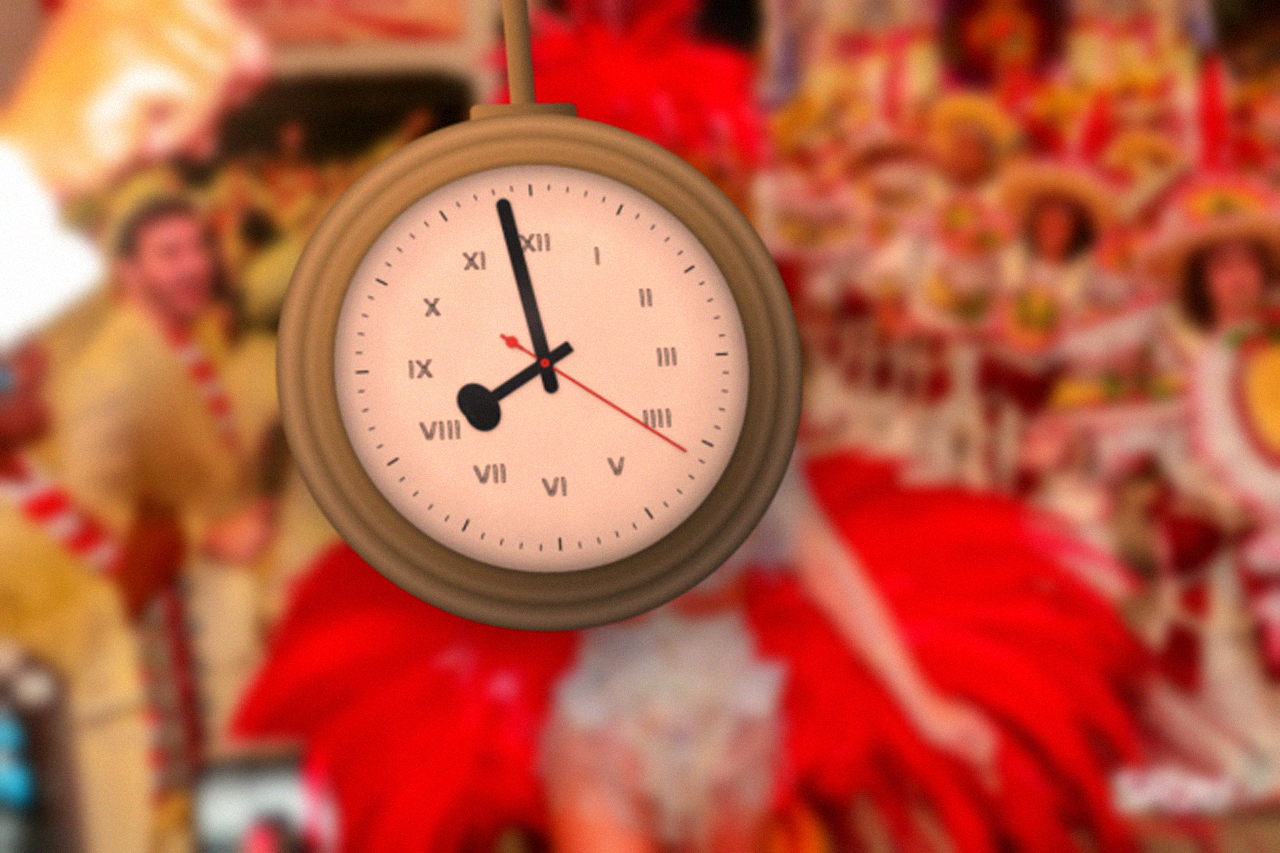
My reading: 7:58:21
